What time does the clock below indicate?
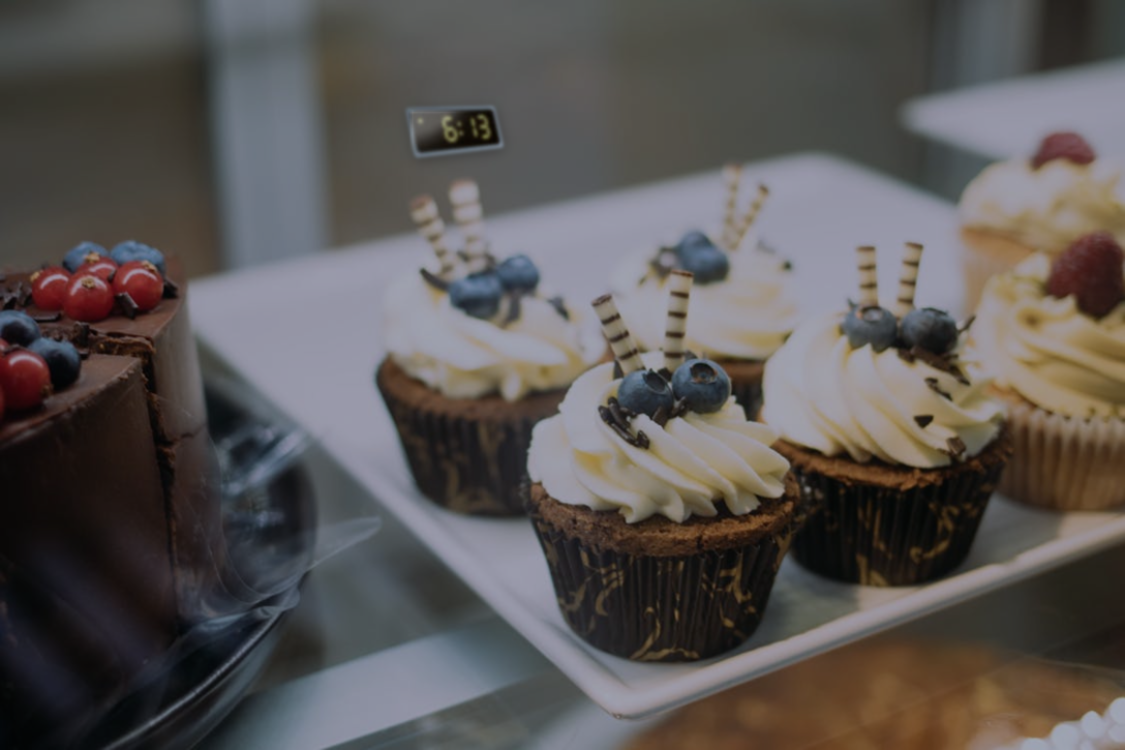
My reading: 6:13
